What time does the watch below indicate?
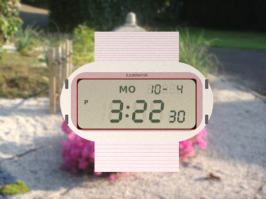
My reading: 3:22:30
